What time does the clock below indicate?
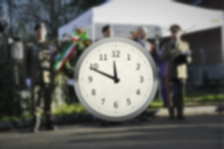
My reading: 11:49
